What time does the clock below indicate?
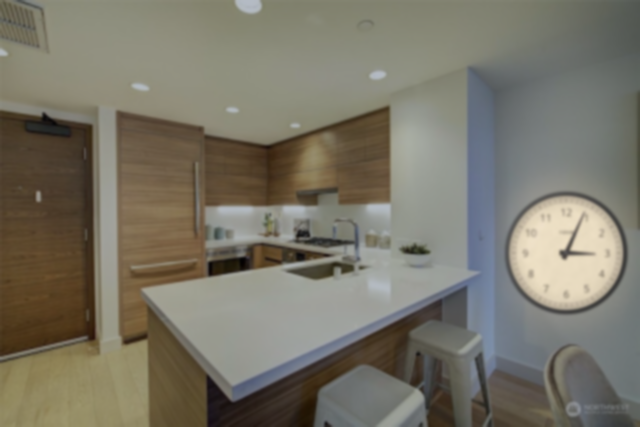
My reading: 3:04
